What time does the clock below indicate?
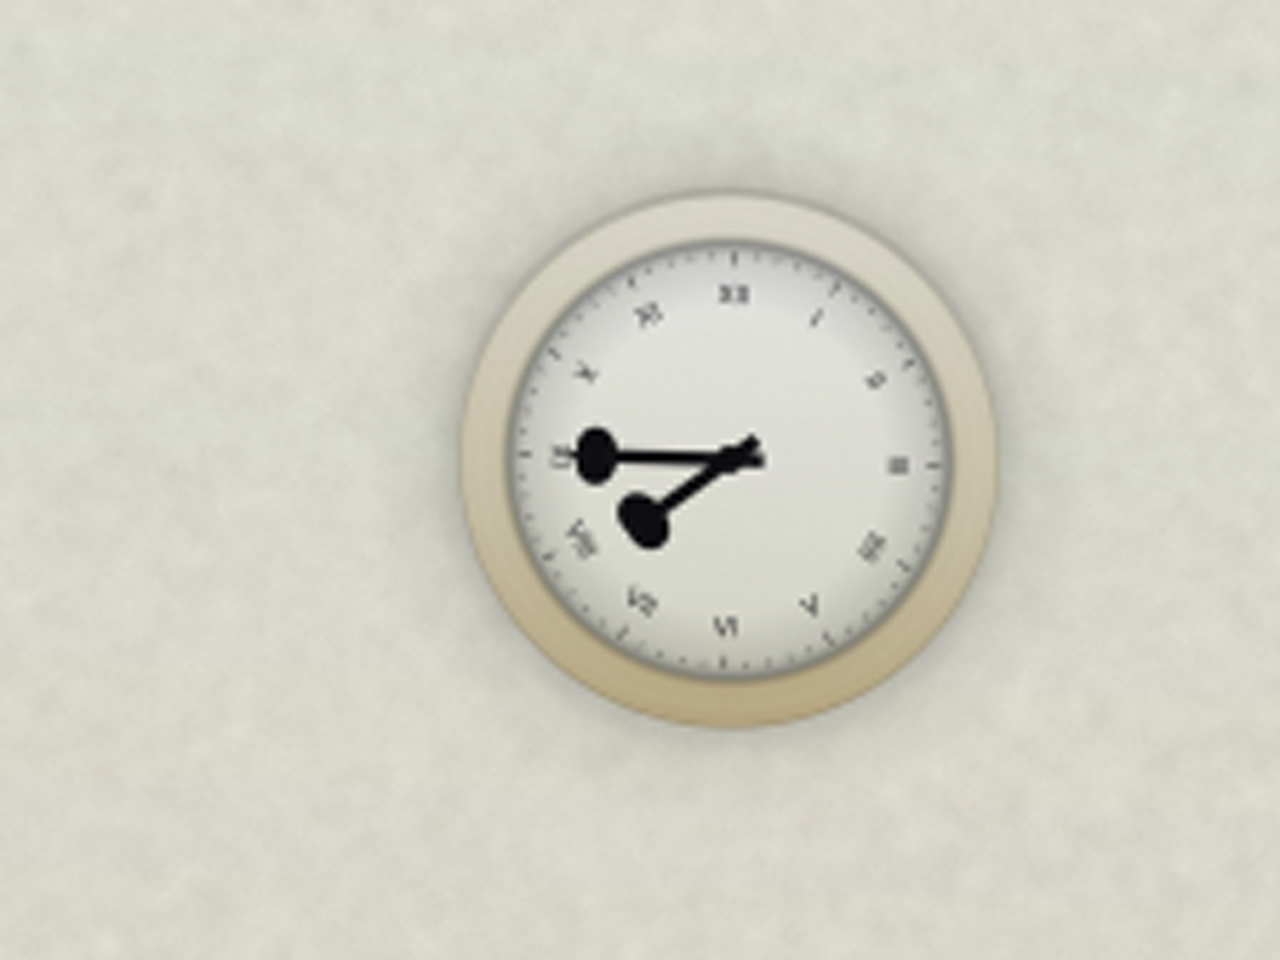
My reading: 7:45
